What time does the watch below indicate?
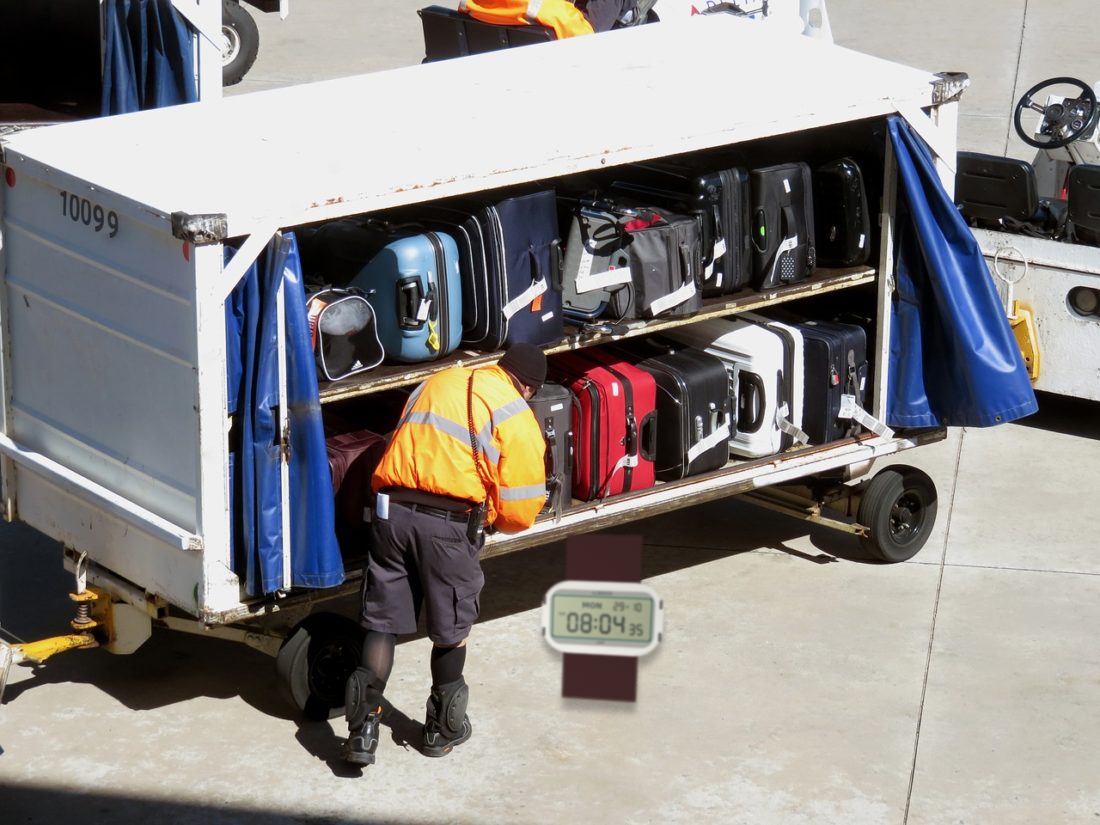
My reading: 8:04
